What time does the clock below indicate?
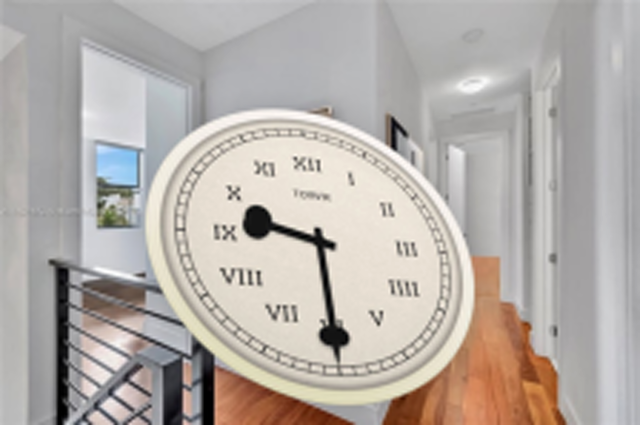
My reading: 9:30
